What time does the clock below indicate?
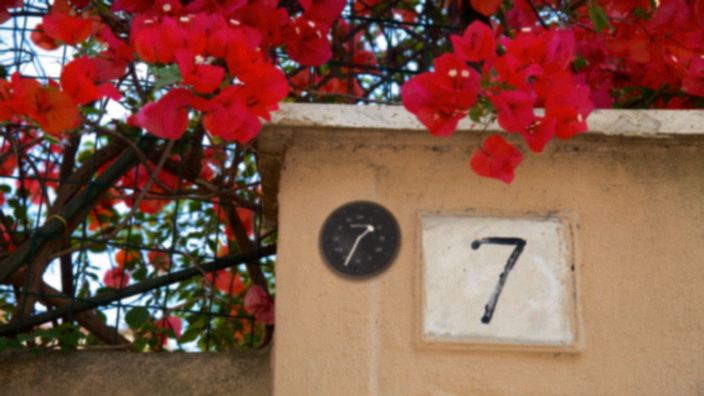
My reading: 1:34
